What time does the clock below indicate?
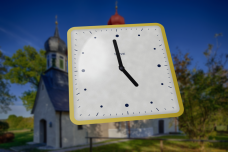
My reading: 4:59
